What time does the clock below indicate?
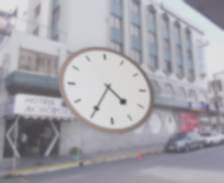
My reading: 4:35
